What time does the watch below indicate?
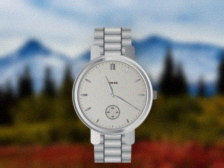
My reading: 11:20
